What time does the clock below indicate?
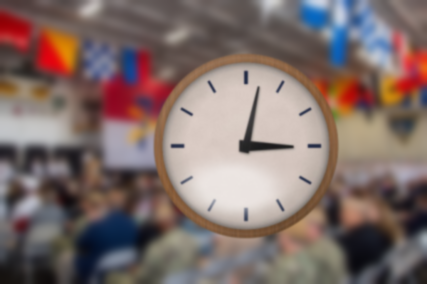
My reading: 3:02
